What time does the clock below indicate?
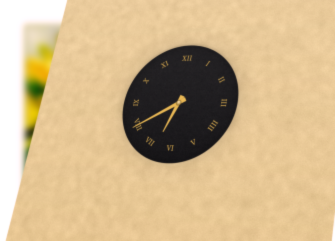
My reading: 6:40
